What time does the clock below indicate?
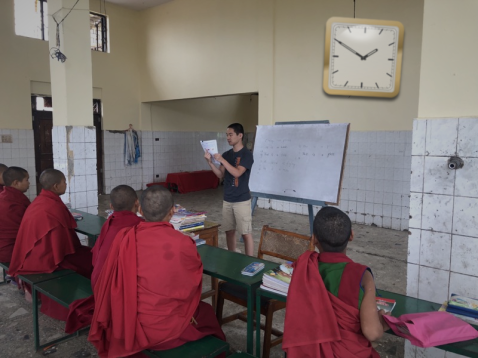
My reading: 1:50
